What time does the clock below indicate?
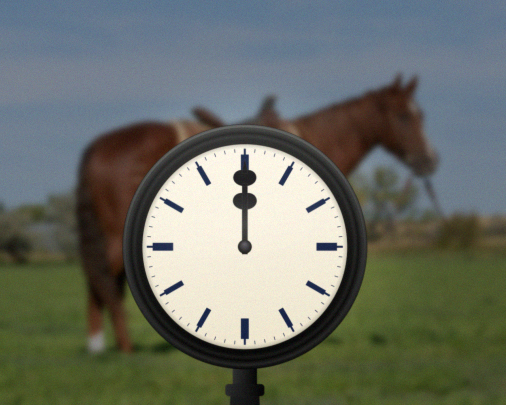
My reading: 12:00
